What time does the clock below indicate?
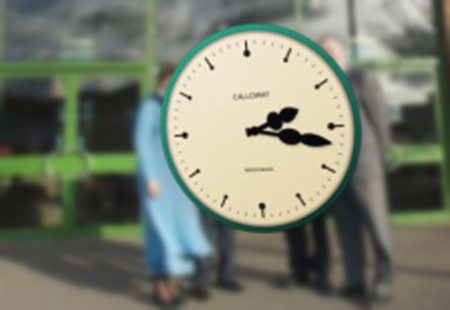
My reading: 2:17
